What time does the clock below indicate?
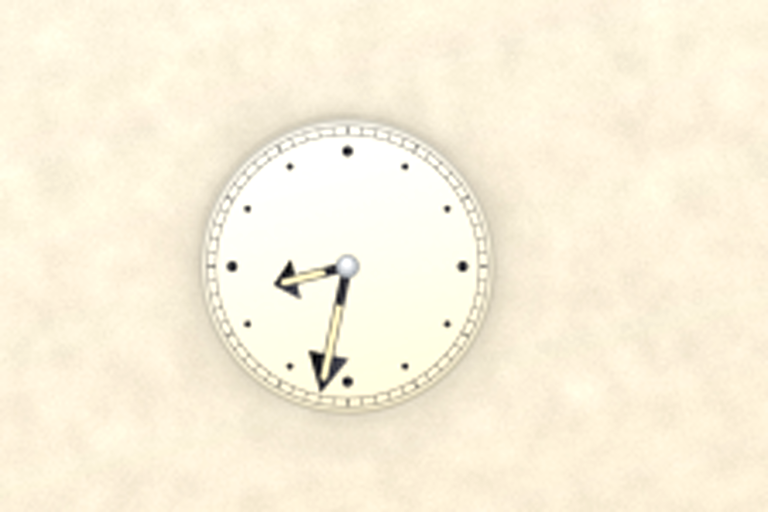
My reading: 8:32
